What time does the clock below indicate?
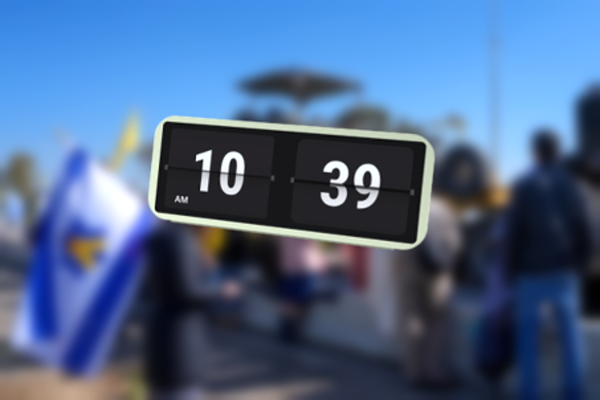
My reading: 10:39
